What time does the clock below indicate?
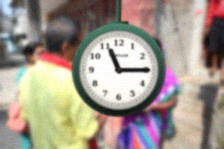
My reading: 11:15
